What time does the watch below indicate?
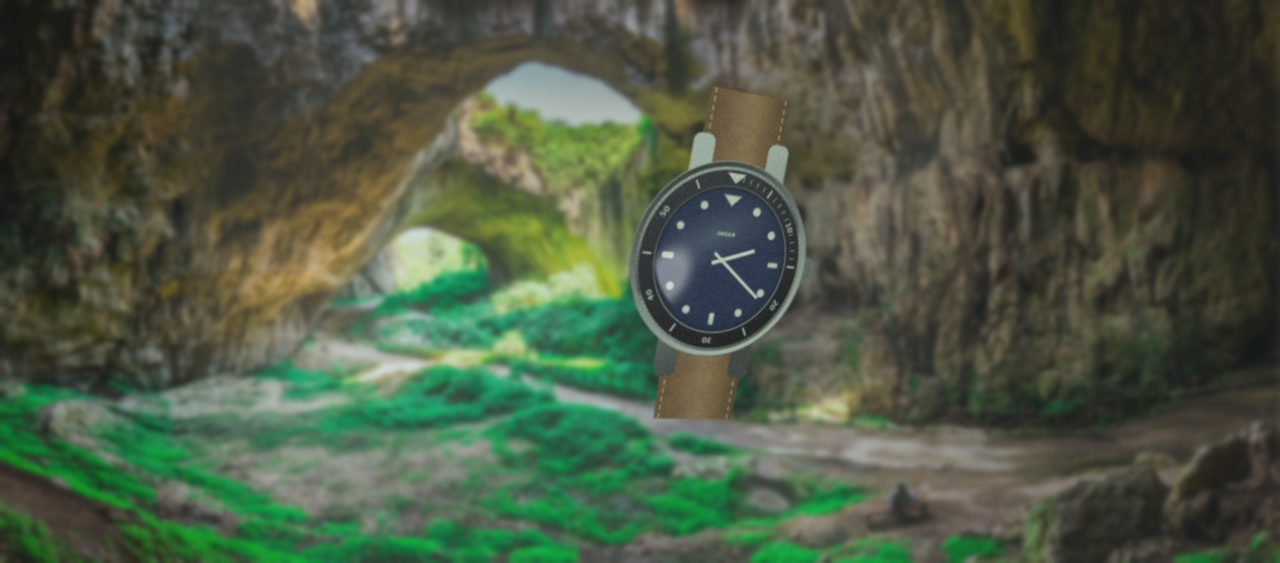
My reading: 2:21
